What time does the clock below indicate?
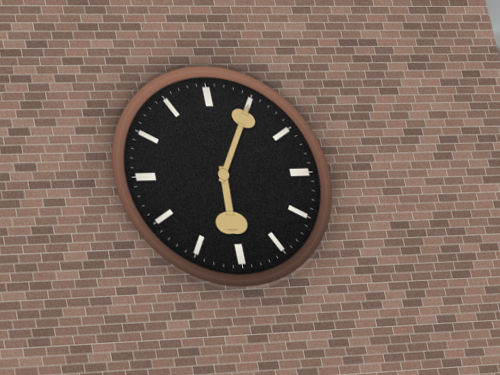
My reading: 6:05
